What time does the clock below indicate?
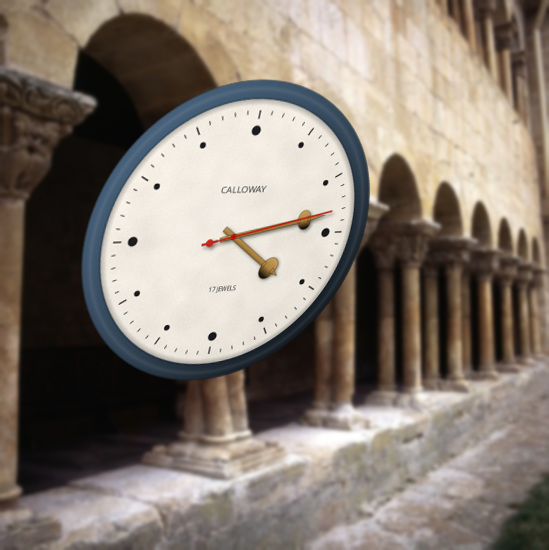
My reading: 4:13:13
